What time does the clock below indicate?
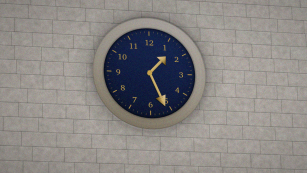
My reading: 1:26
